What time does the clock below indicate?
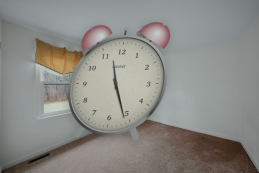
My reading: 11:26
